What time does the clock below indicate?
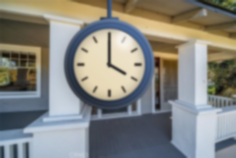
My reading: 4:00
